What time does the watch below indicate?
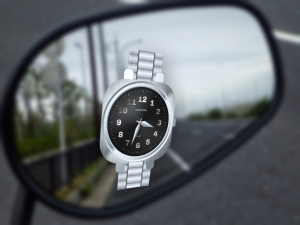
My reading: 3:33
